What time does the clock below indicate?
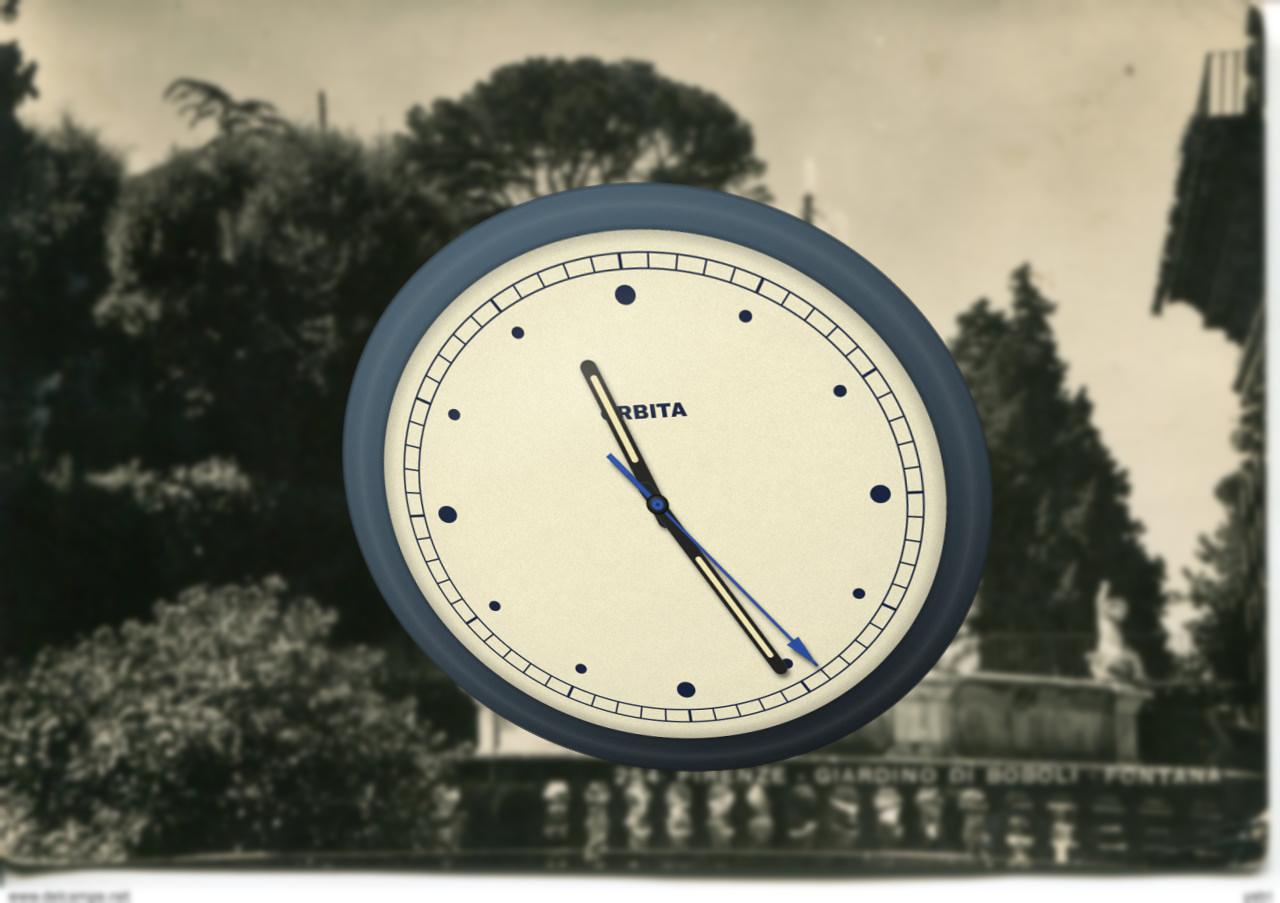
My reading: 11:25:24
